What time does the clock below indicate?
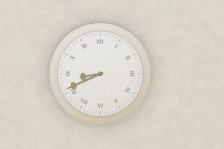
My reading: 8:41
